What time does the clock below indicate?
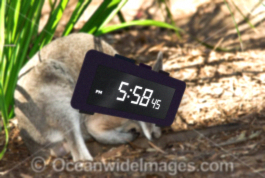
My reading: 5:58:45
